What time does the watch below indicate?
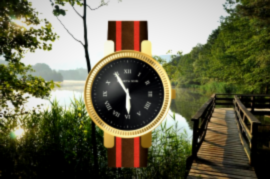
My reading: 5:55
